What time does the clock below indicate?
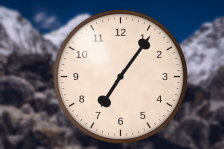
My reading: 7:06
